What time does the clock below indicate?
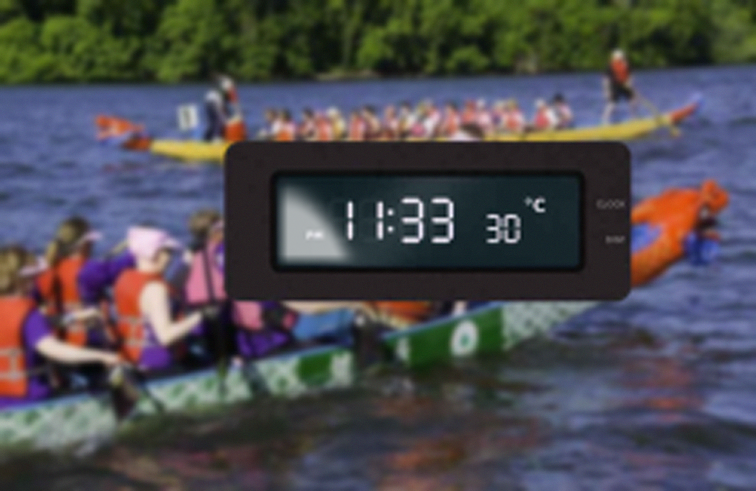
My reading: 11:33
